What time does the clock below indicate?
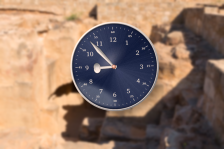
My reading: 8:53
